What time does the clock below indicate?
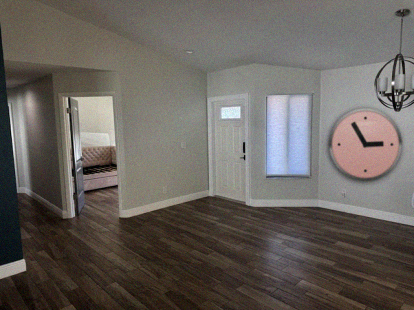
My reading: 2:55
